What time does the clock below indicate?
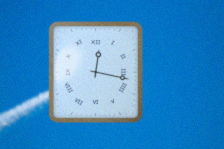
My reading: 12:17
